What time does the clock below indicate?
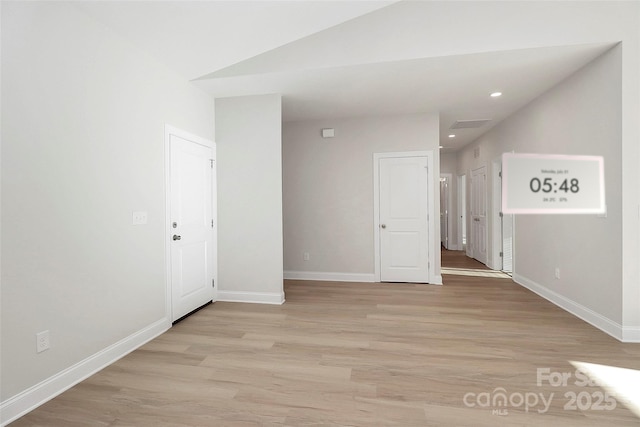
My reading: 5:48
